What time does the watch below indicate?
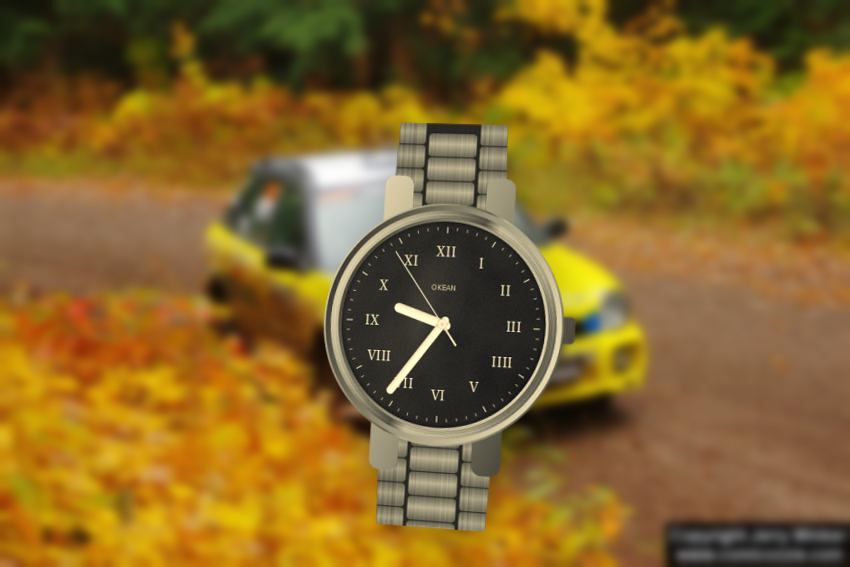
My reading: 9:35:54
